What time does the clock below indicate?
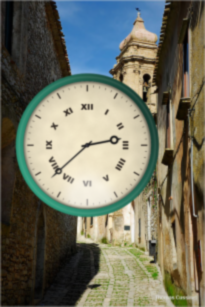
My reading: 2:38
